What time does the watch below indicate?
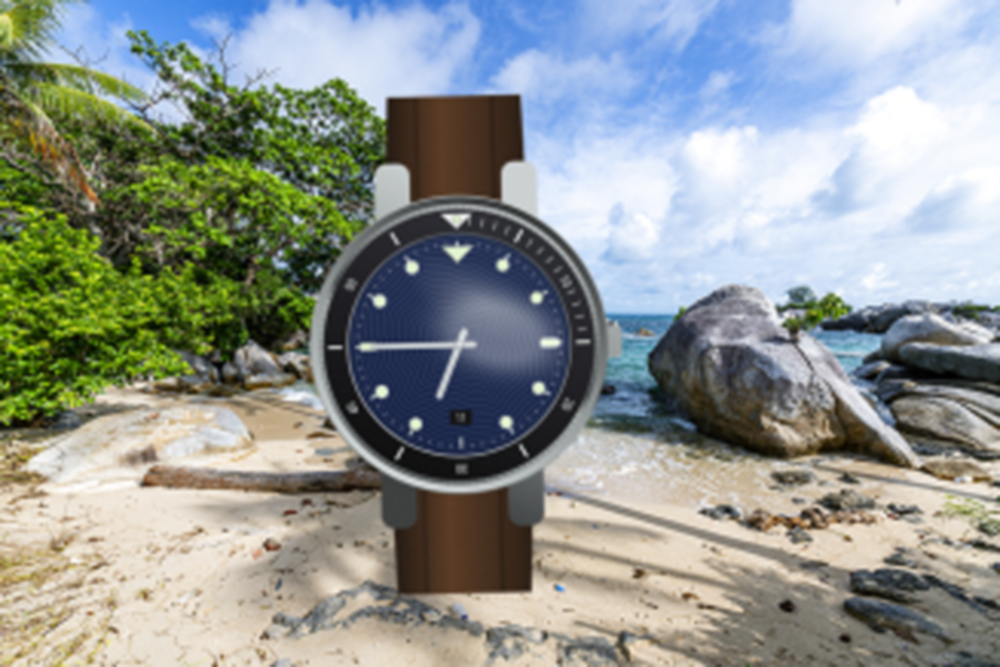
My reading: 6:45
